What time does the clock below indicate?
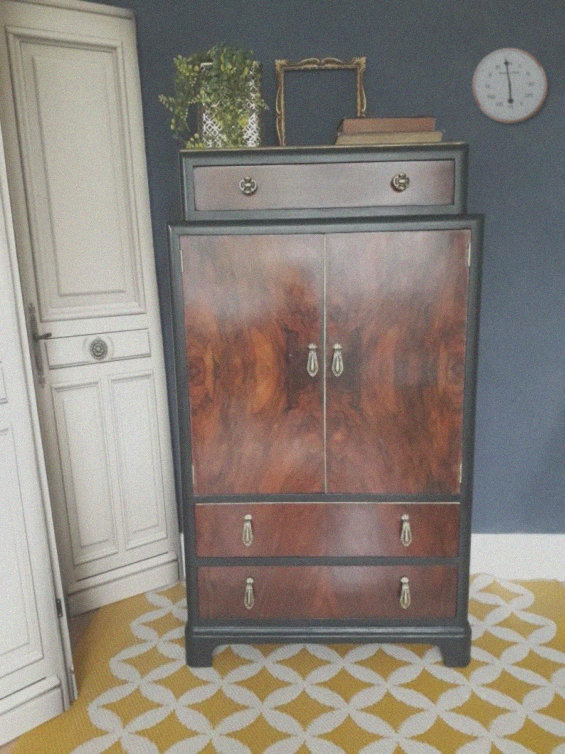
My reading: 5:59
